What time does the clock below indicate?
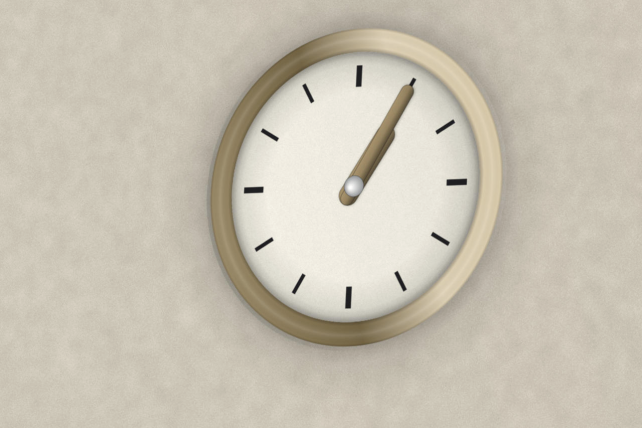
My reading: 1:05
